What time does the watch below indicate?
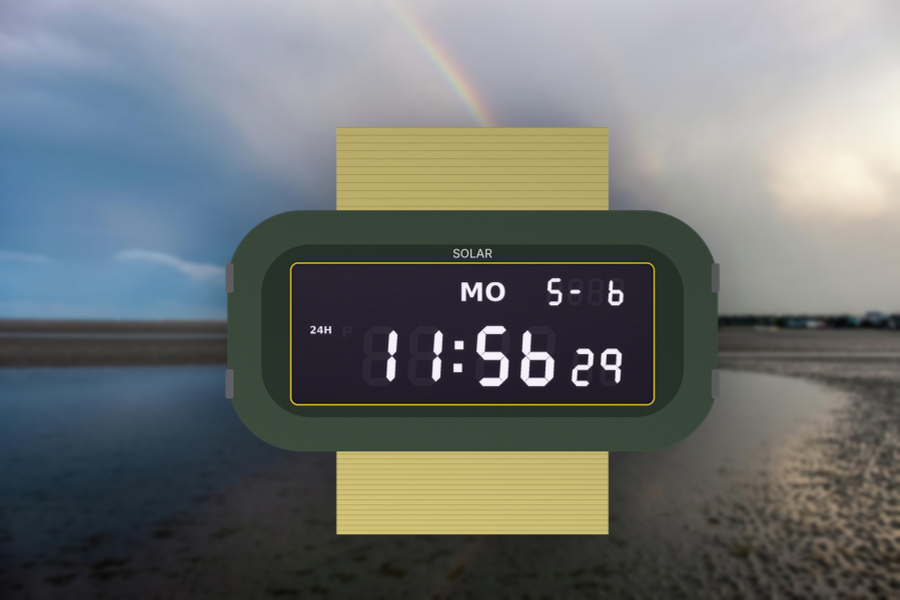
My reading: 11:56:29
